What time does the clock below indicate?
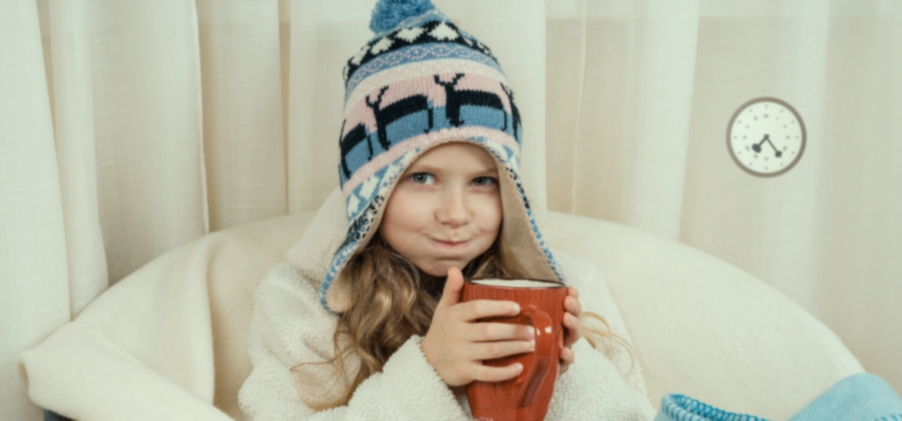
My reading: 7:24
